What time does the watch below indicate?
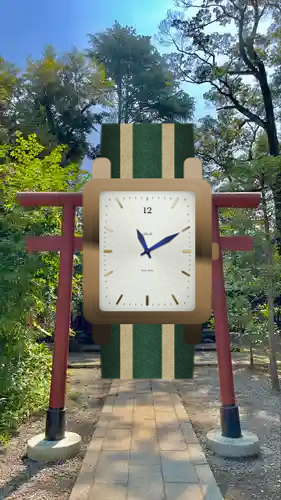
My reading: 11:10
